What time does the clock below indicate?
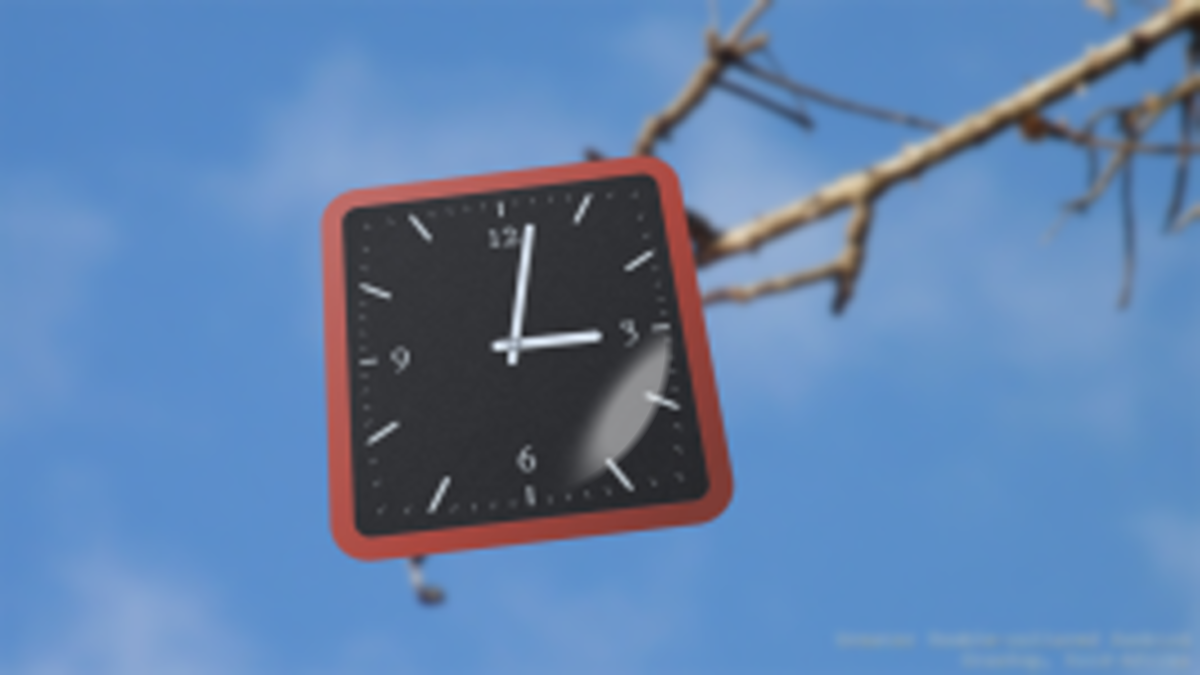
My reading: 3:02
